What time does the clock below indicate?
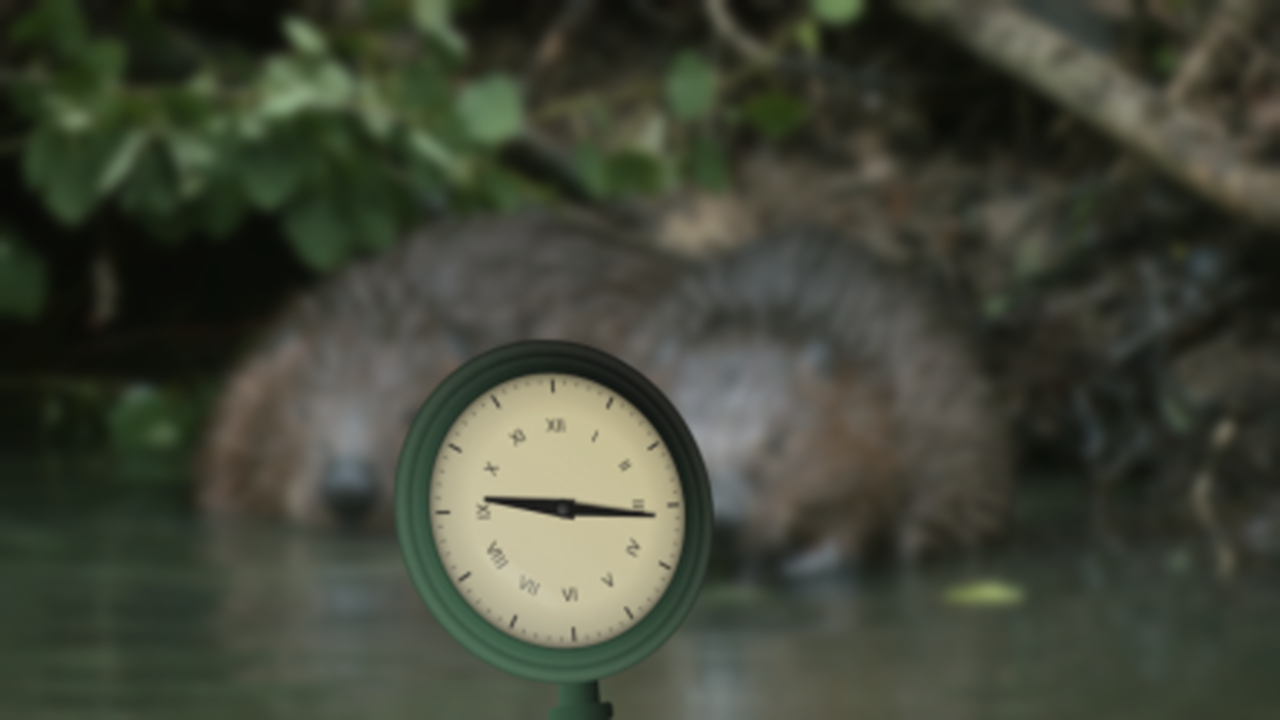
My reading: 9:16
